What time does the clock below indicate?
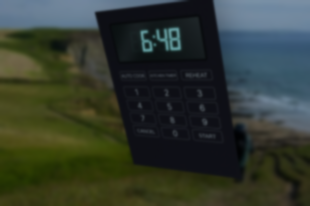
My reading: 6:48
